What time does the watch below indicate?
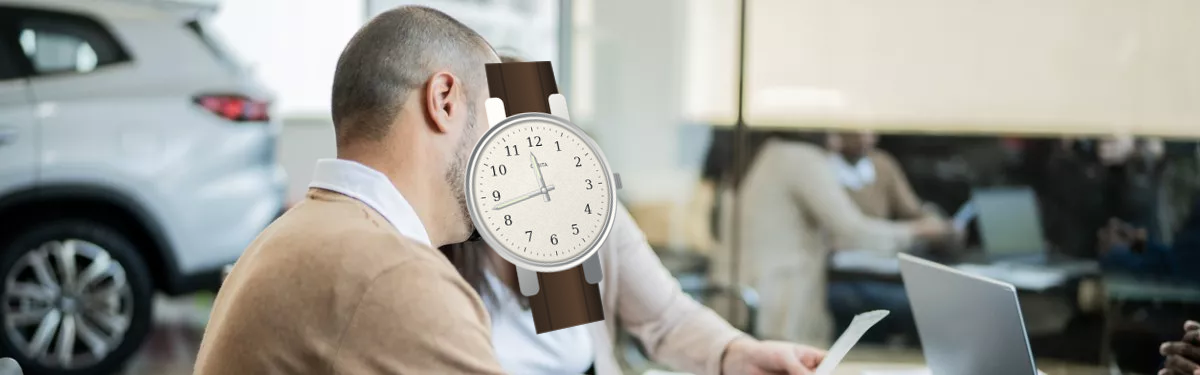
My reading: 11:43
